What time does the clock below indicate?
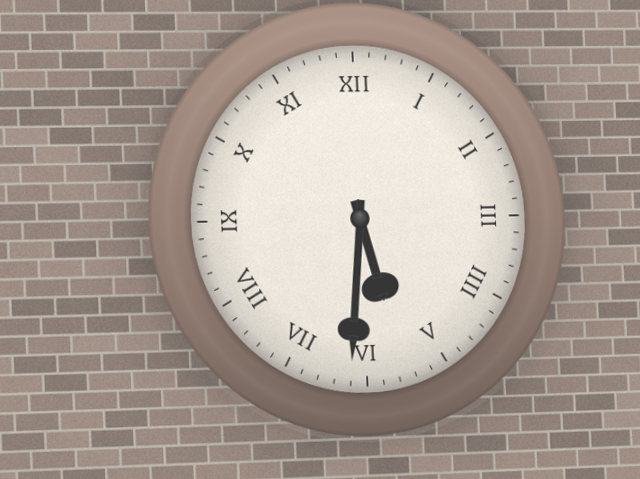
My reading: 5:31
